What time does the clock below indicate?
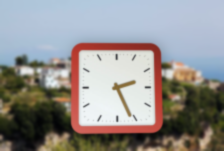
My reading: 2:26
